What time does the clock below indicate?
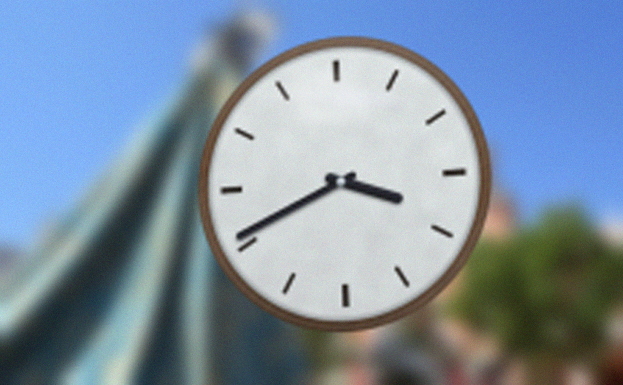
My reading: 3:41
